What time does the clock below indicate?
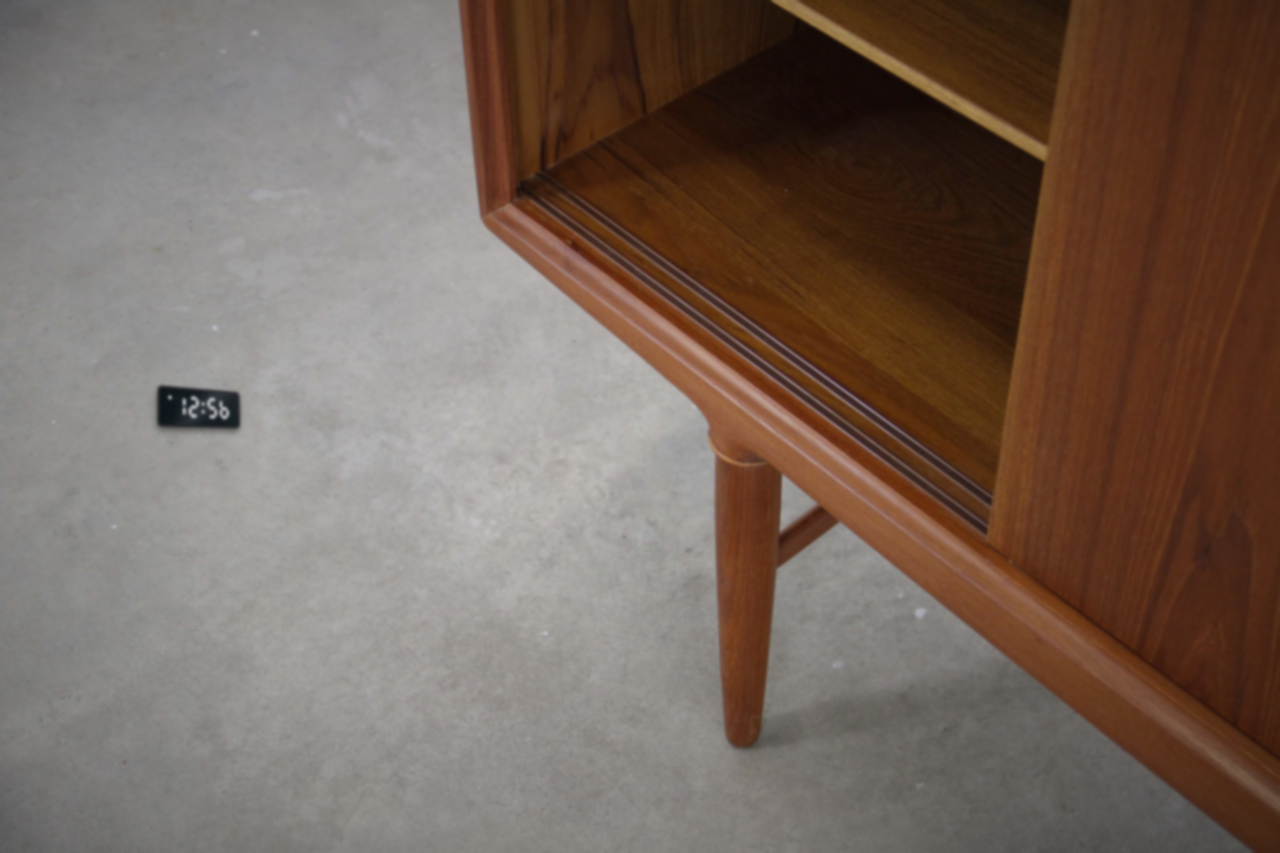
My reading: 12:56
